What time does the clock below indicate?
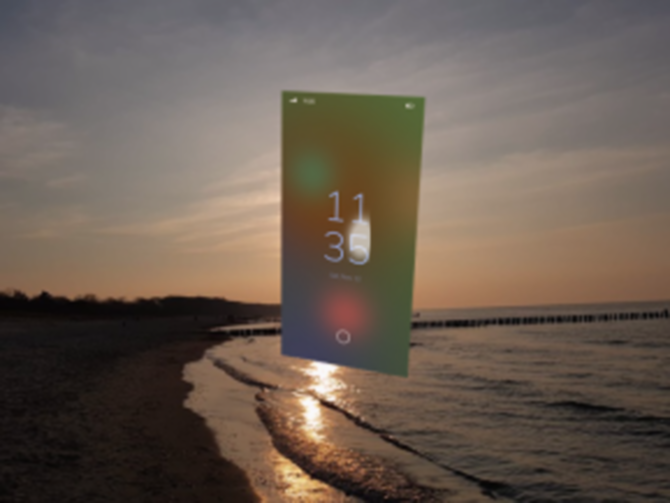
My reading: 11:35
